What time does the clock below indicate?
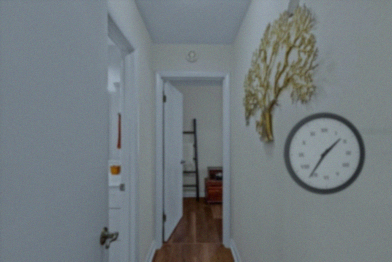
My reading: 1:36
